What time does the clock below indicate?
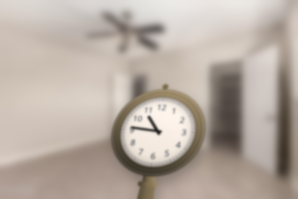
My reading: 10:46
